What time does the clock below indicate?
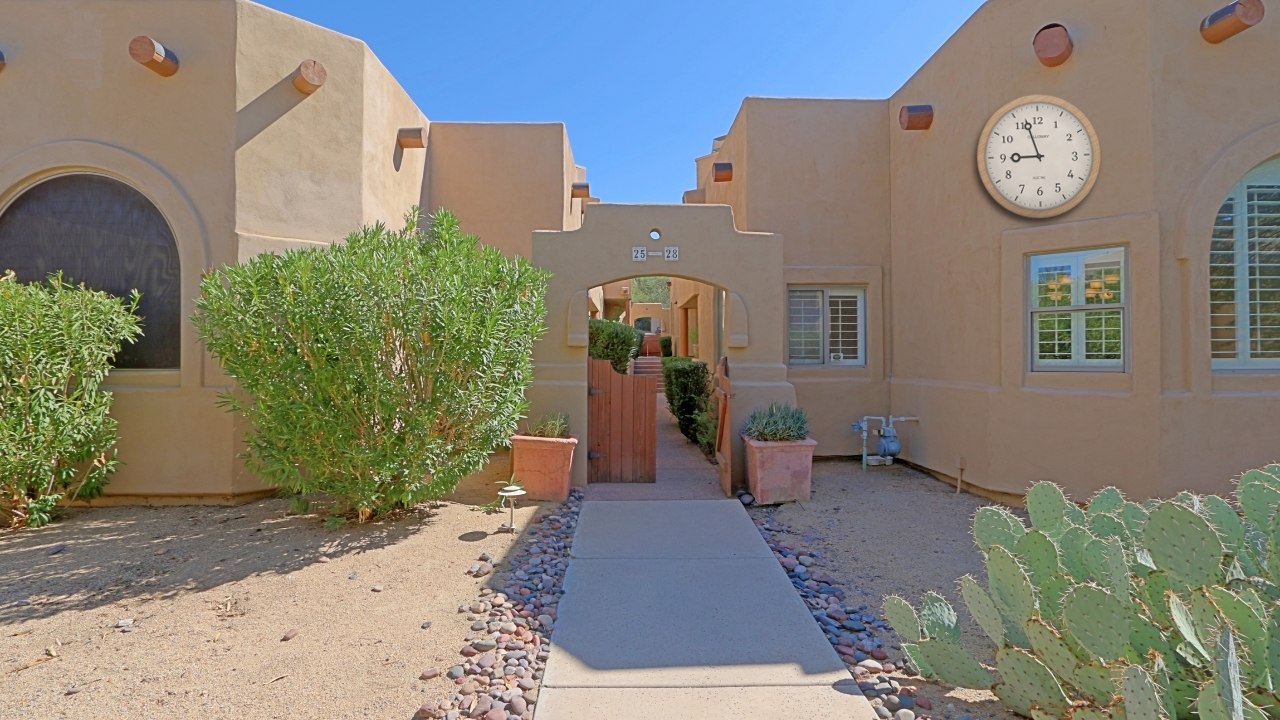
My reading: 8:57
